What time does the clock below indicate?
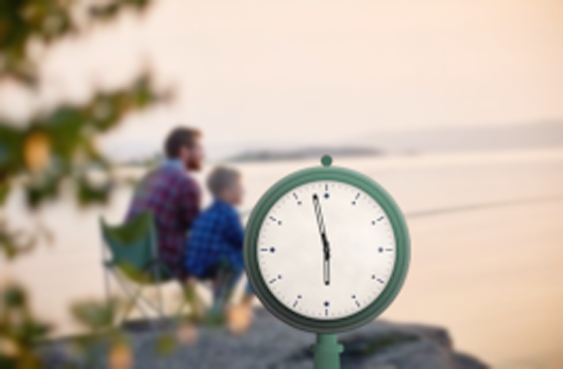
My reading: 5:58
